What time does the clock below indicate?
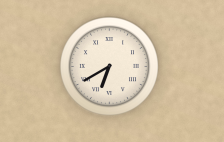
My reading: 6:40
